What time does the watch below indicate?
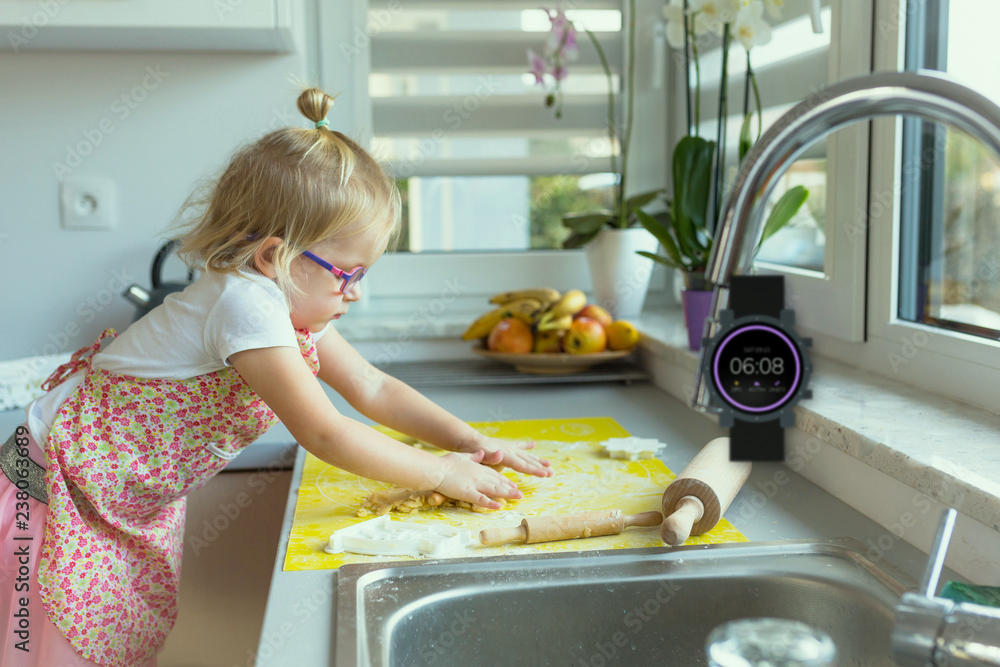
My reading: 6:08
